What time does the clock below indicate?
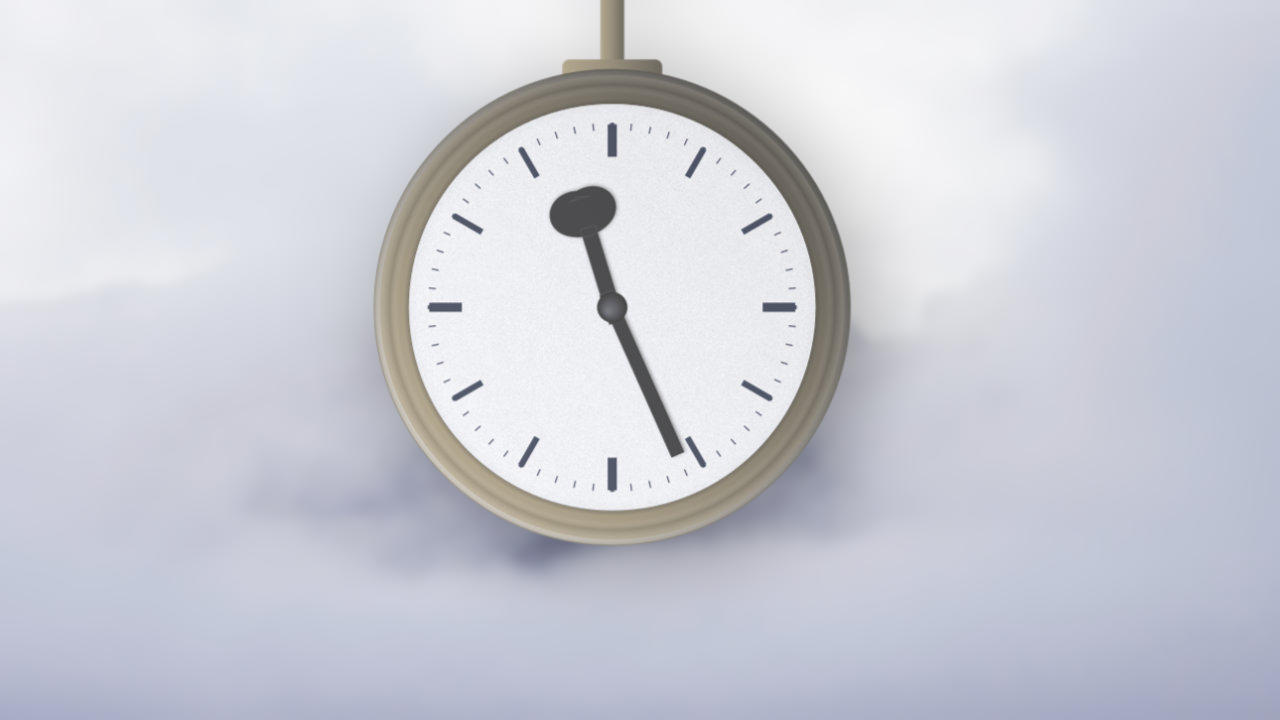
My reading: 11:26
